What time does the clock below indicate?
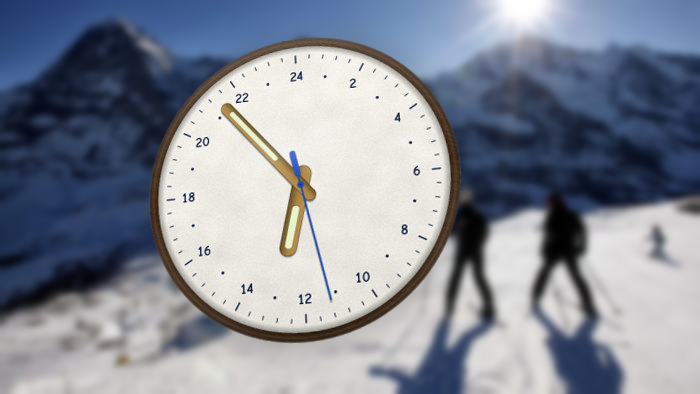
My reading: 12:53:28
